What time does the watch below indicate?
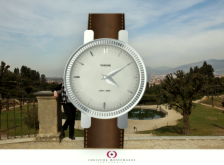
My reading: 4:10
